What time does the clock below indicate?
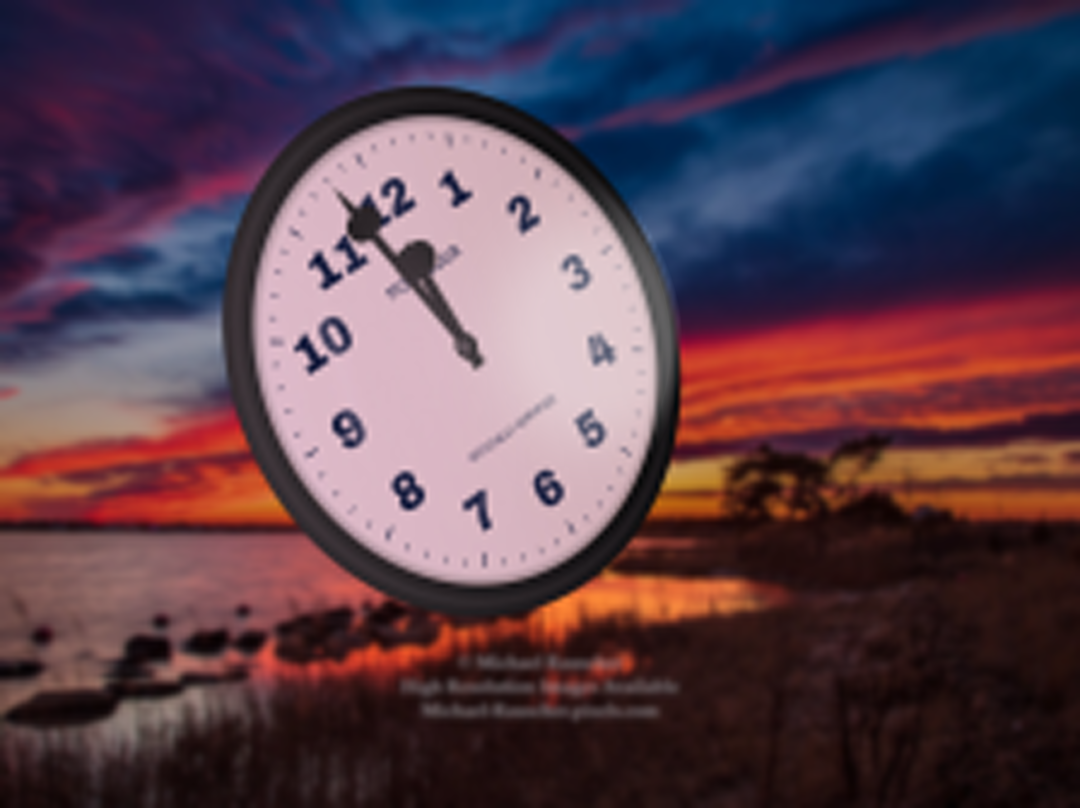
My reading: 11:58
